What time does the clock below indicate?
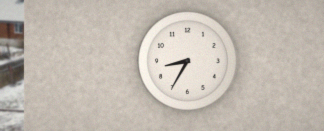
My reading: 8:35
